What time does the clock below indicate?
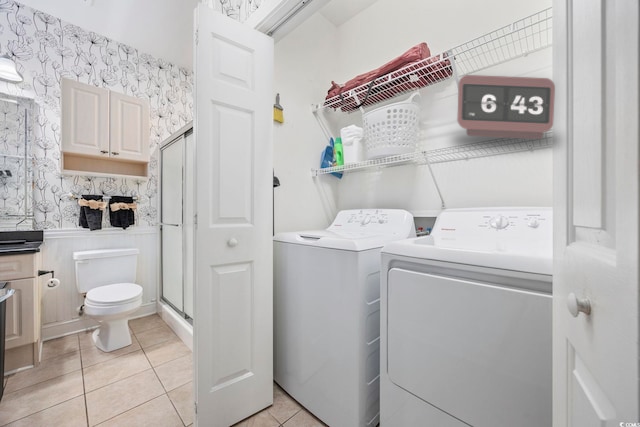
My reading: 6:43
